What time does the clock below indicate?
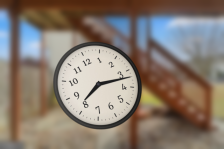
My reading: 8:17
